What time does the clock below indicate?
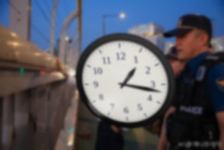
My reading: 1:17
